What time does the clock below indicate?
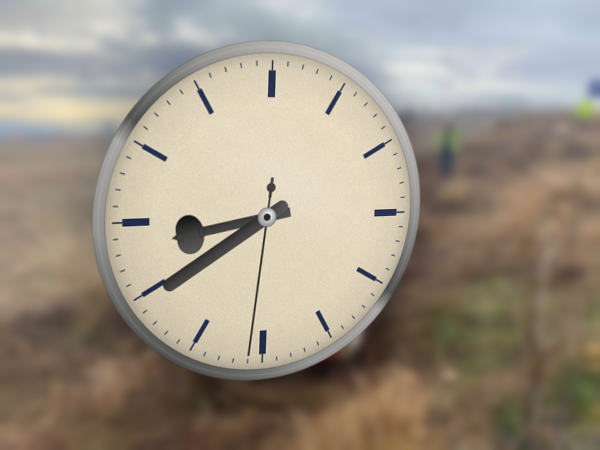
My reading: 8:39:31
